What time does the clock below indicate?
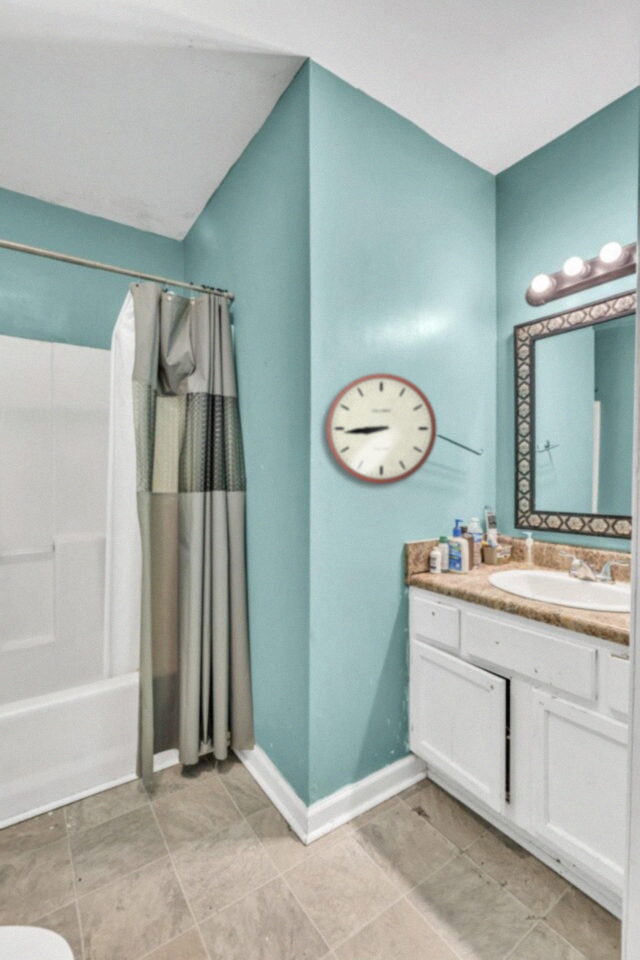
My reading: 8:44
